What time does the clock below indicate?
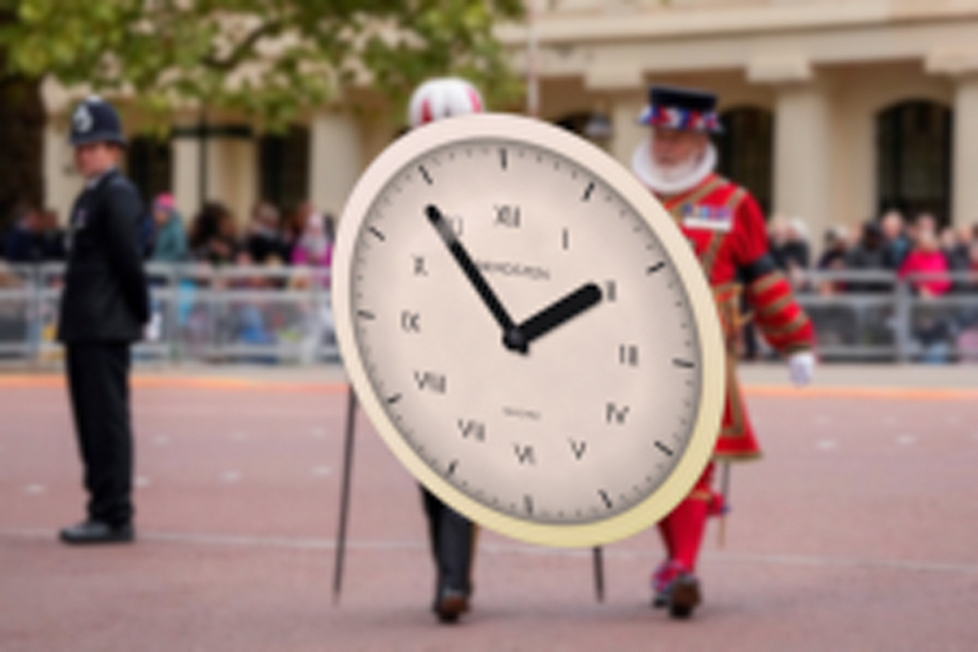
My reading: 1:54
